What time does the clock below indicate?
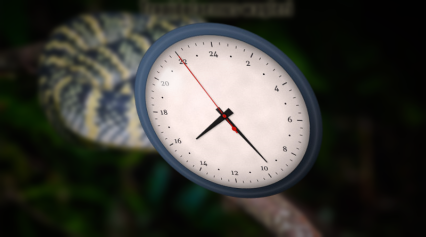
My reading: 15:23:55
